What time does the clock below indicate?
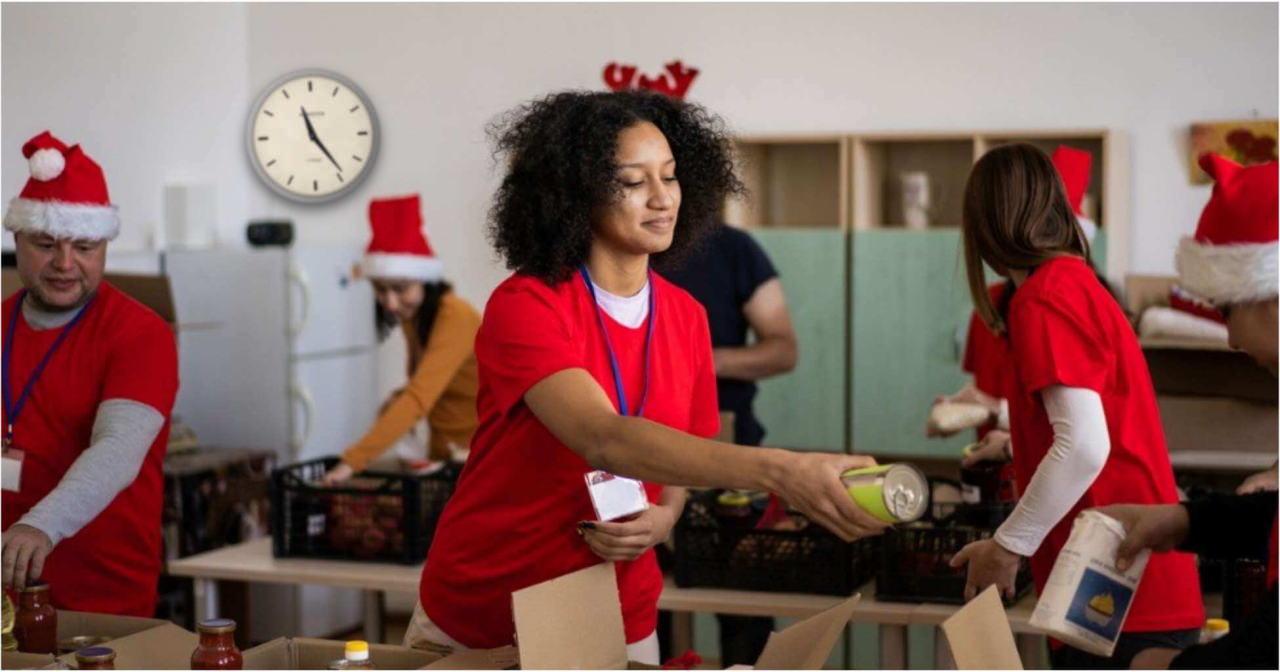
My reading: 11:24
